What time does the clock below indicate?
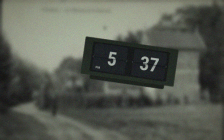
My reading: 5:37
